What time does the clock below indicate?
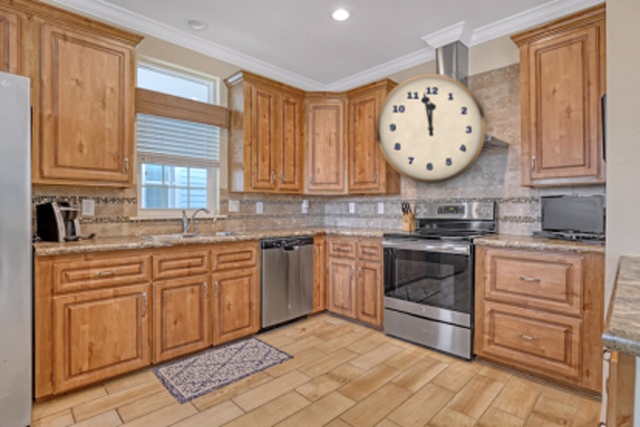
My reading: 11:58
